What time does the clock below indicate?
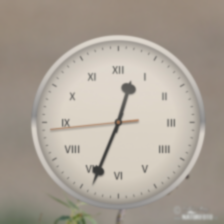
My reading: 12:33:44
